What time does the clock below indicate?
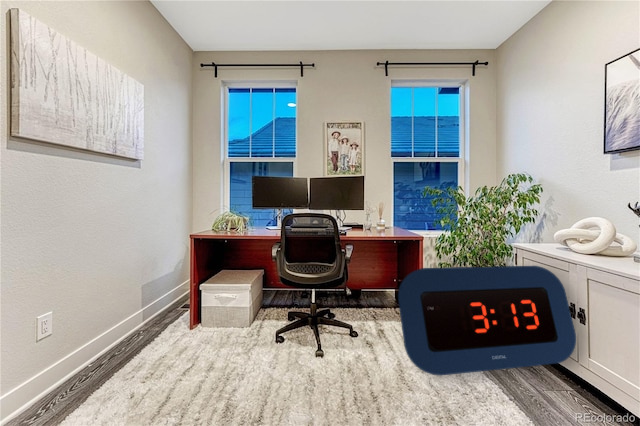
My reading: 3:13
